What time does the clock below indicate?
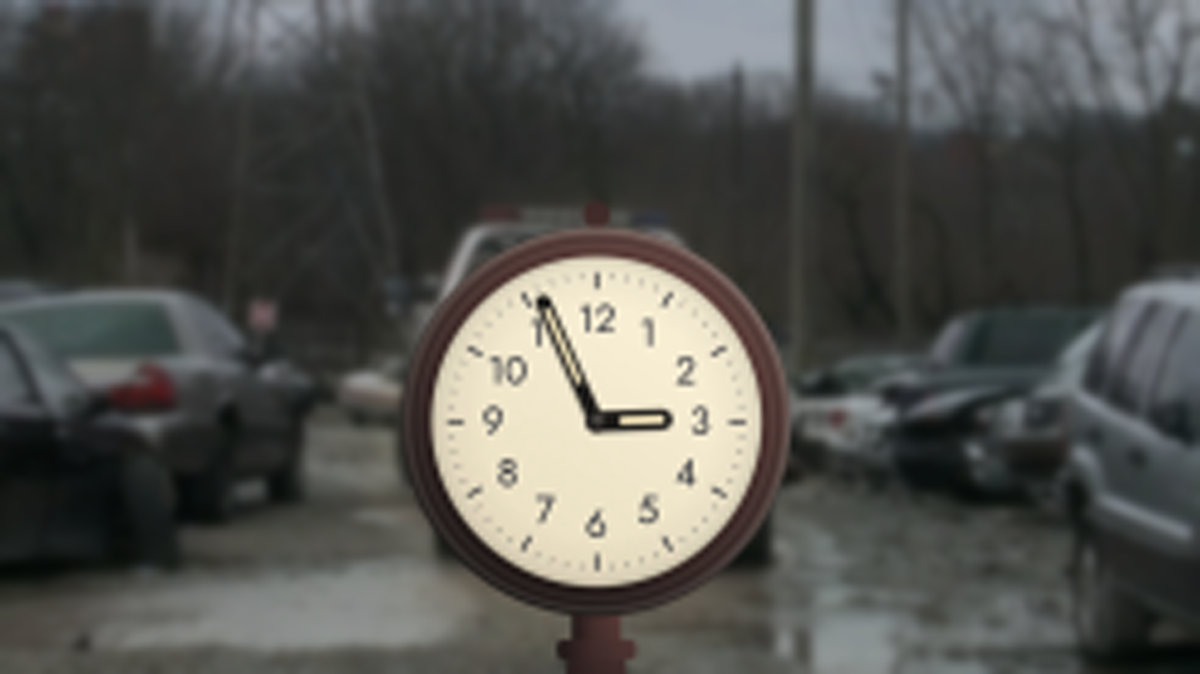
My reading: 2:56
